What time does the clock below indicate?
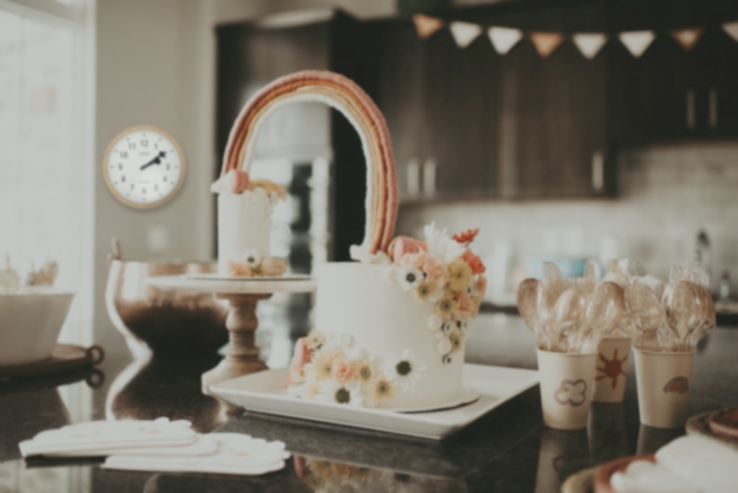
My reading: 2:09
